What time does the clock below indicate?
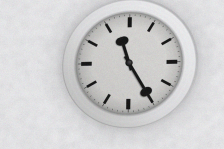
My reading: 11:25
